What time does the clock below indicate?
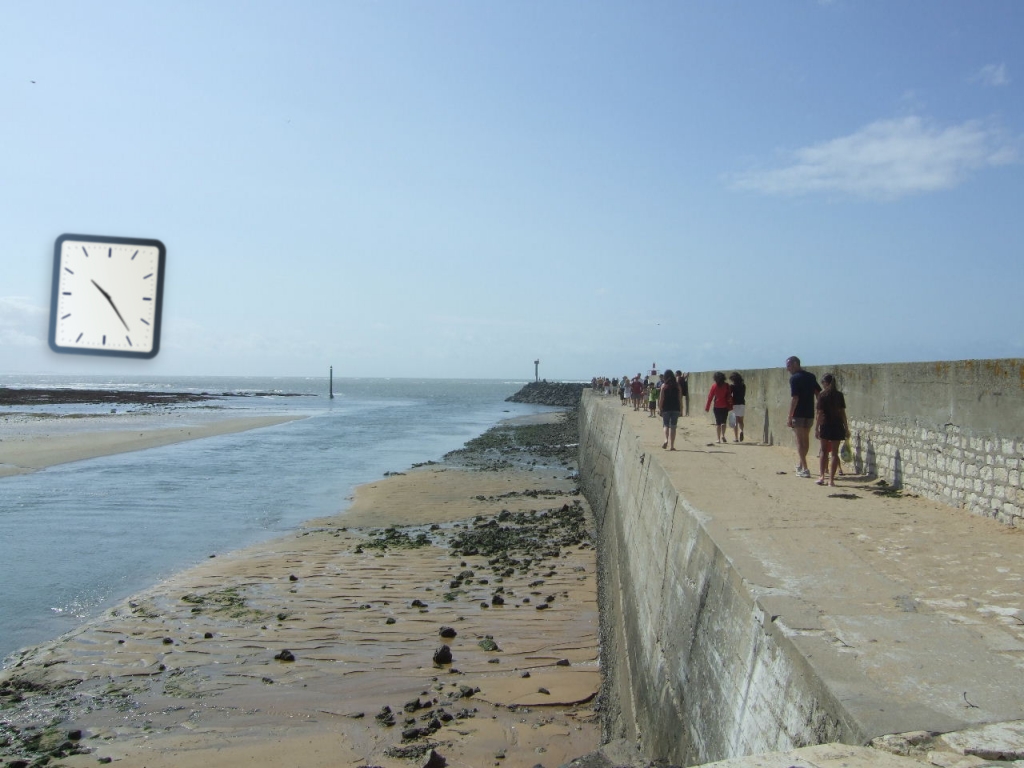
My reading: 10:24
